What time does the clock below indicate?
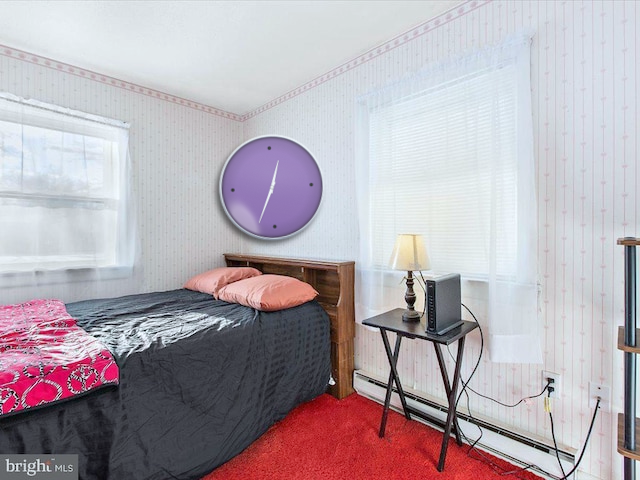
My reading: 12:34
